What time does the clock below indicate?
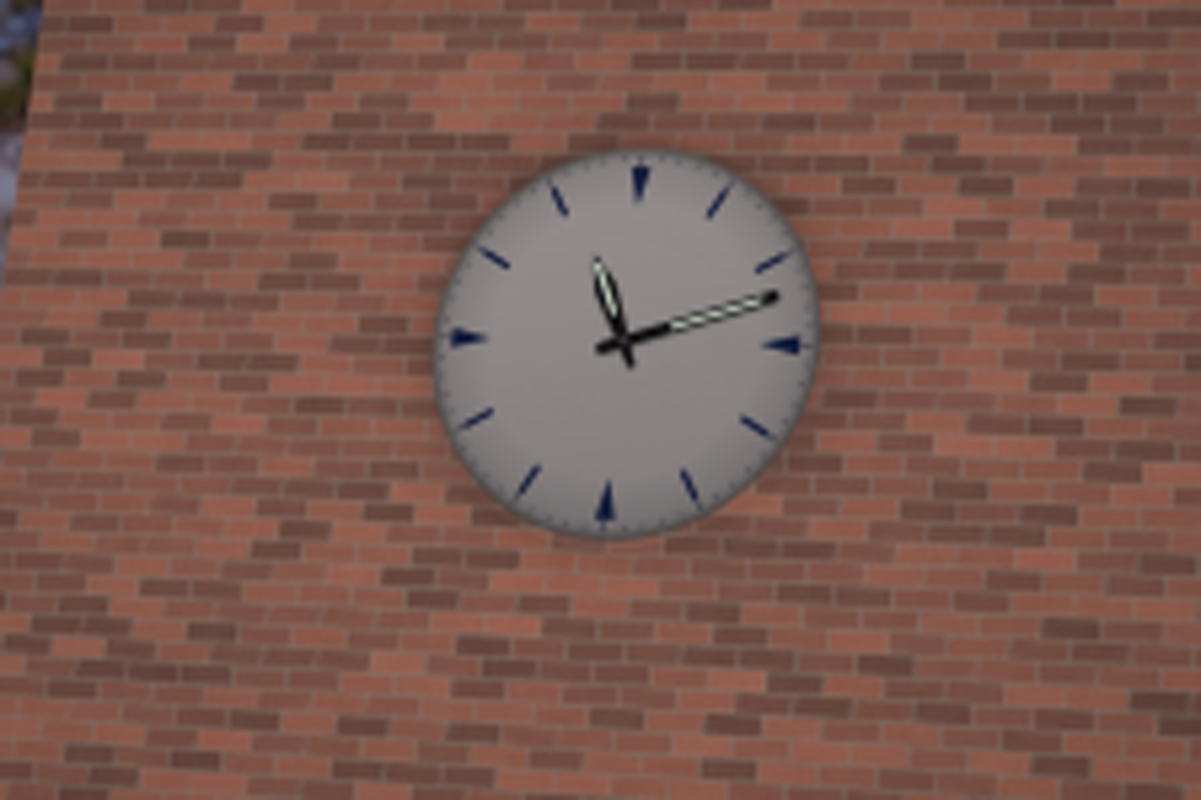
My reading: 11:12
